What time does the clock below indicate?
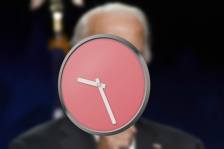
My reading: 9:26
